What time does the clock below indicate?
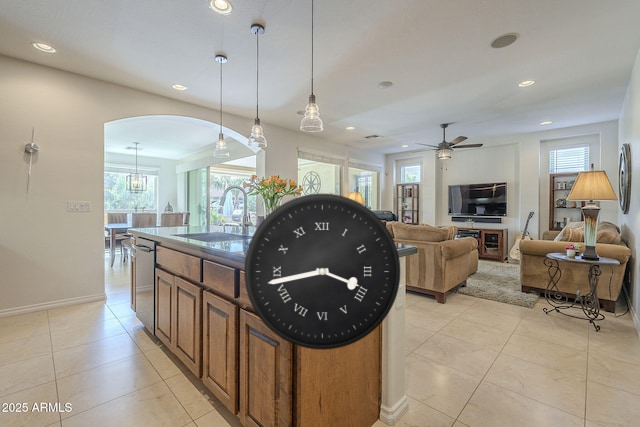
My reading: 3:43
